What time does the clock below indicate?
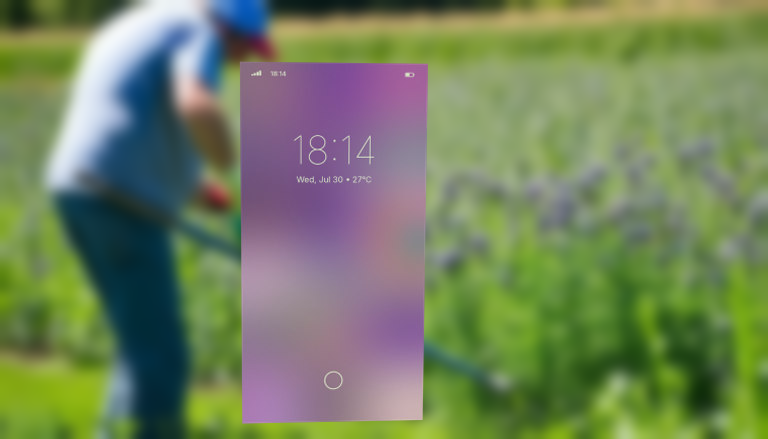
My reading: 18:14
